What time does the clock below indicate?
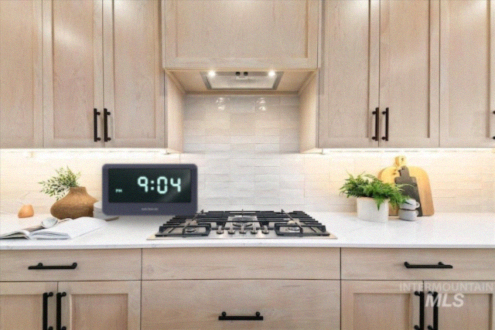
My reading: 9:04
